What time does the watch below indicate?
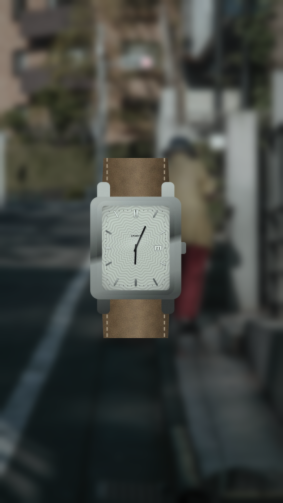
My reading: 6:04
